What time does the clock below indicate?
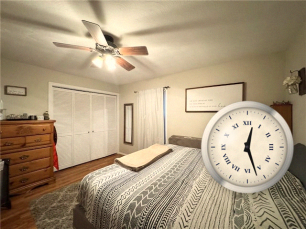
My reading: 12:27
